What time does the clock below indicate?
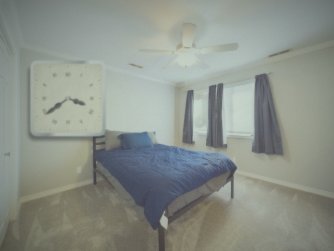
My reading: 3:39
